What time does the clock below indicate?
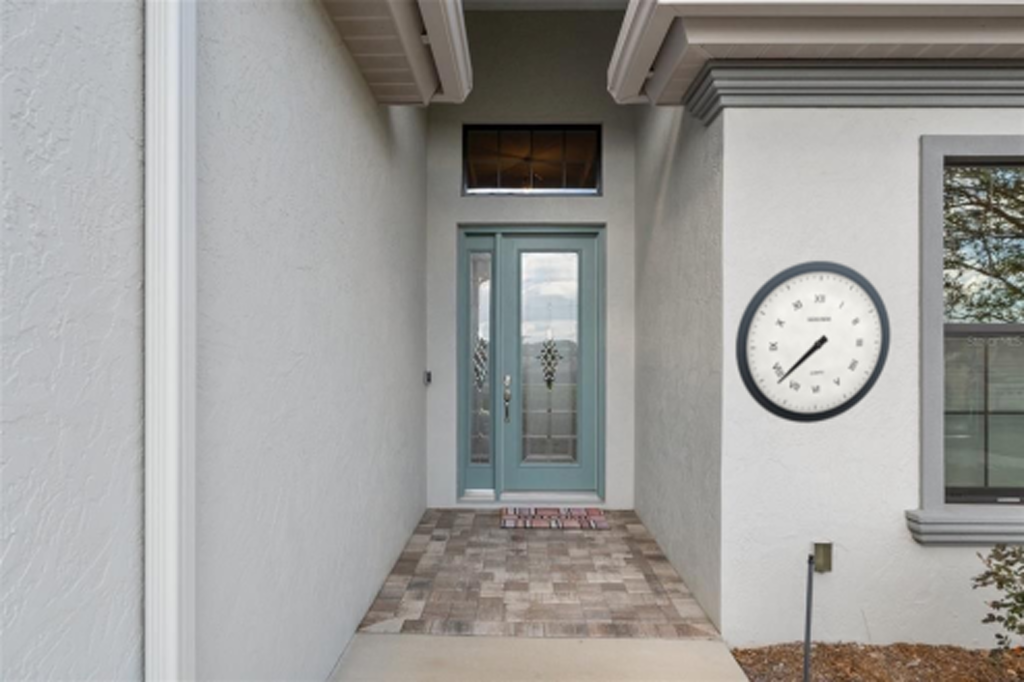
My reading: 7:38
